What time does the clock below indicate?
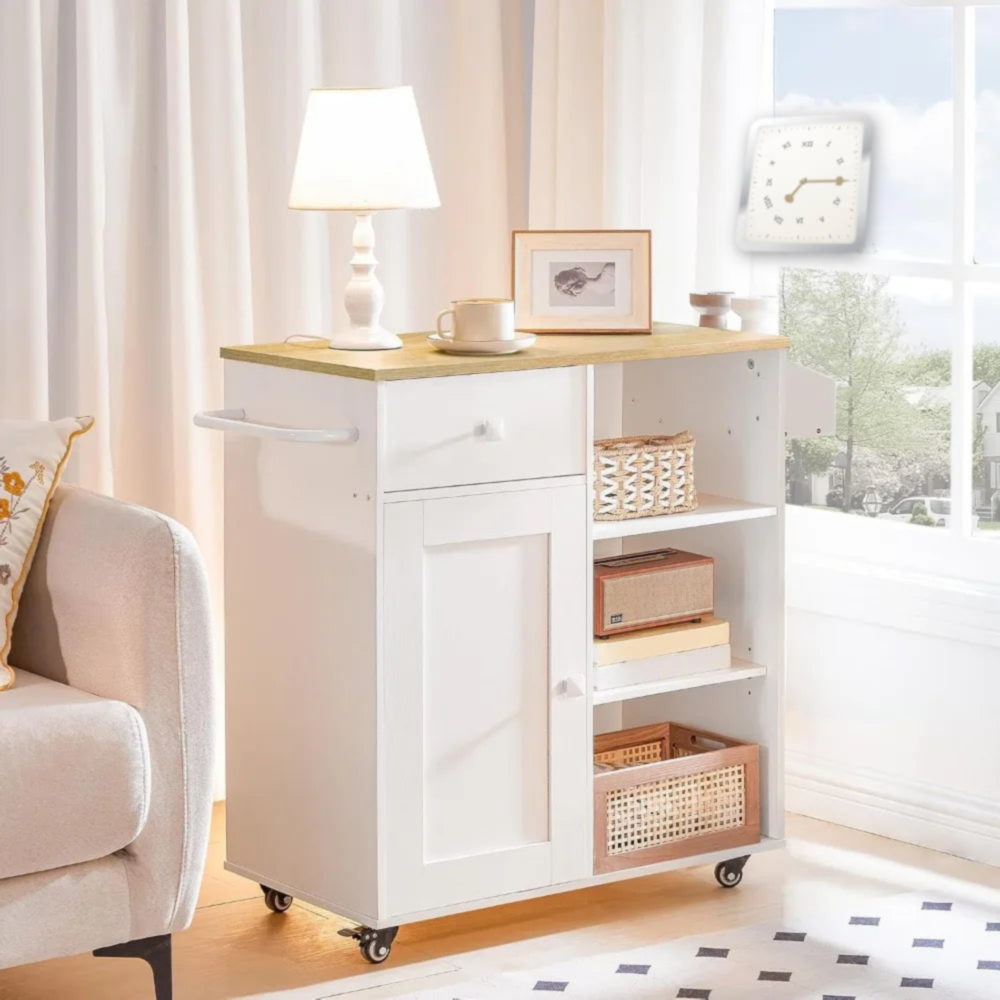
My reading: 7:15
